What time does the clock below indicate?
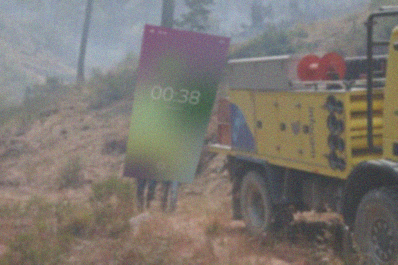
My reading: 0:38
